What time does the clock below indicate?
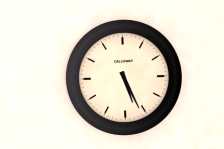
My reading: 5:26
